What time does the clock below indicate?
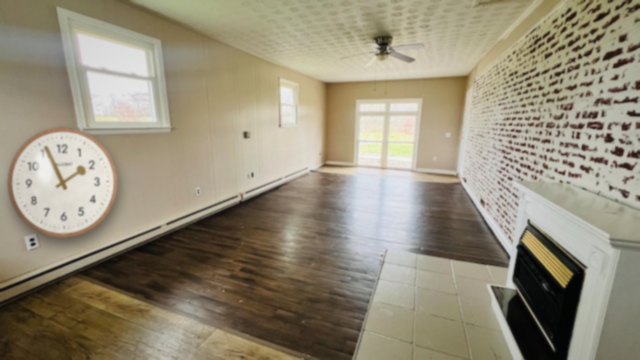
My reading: 1:56
